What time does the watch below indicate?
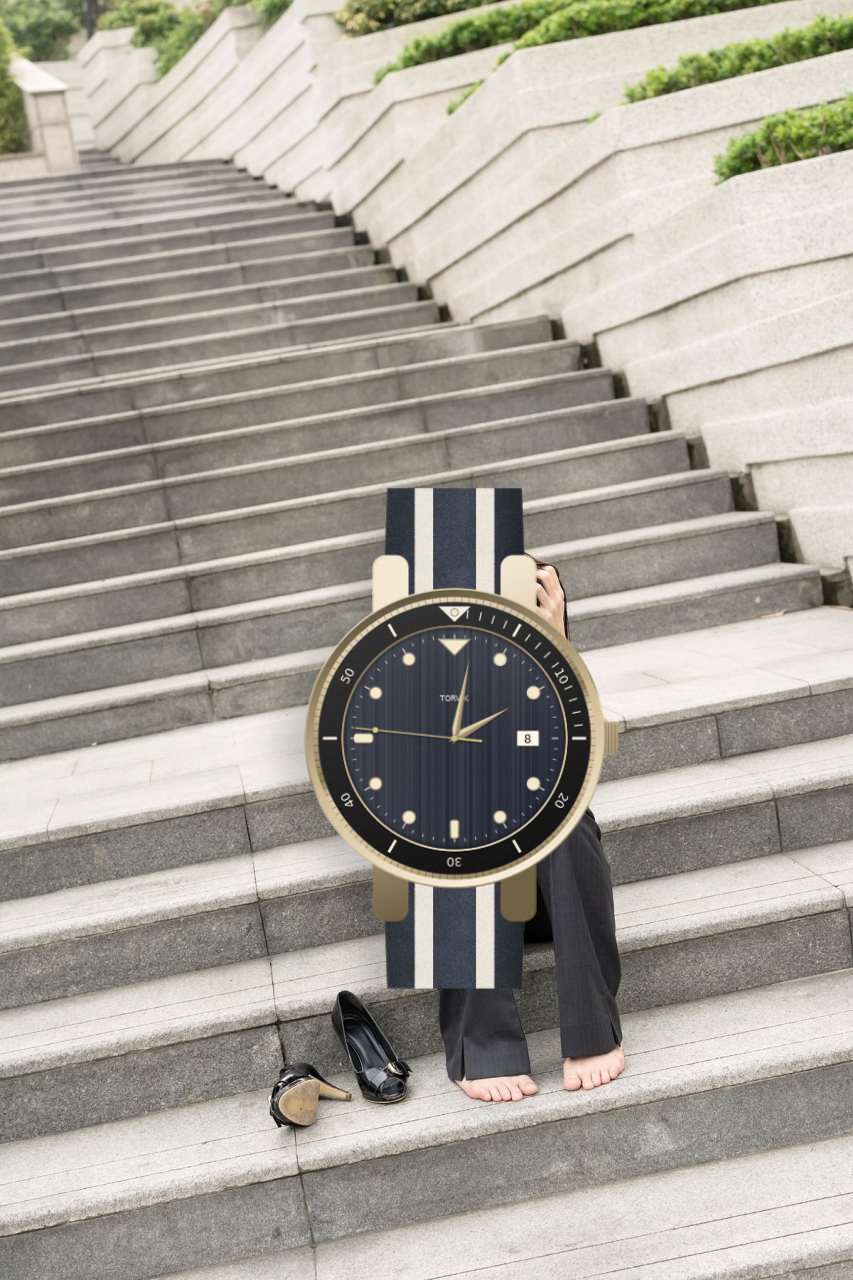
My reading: 2:01:46
